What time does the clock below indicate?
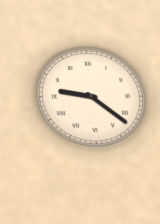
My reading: 9:22
